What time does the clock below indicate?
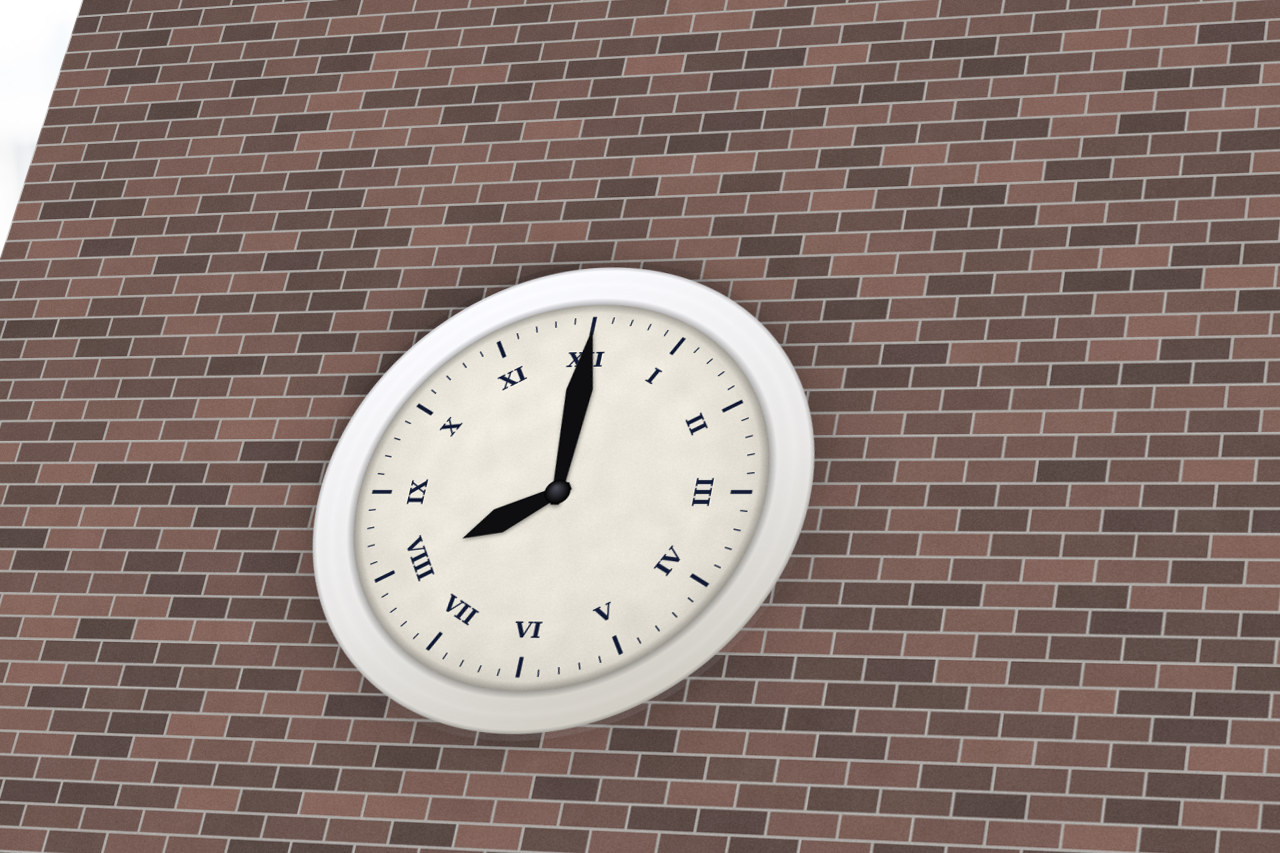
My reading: 8:00
